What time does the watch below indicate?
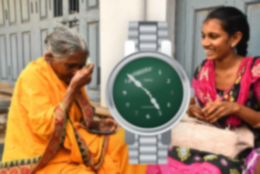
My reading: 4:52
